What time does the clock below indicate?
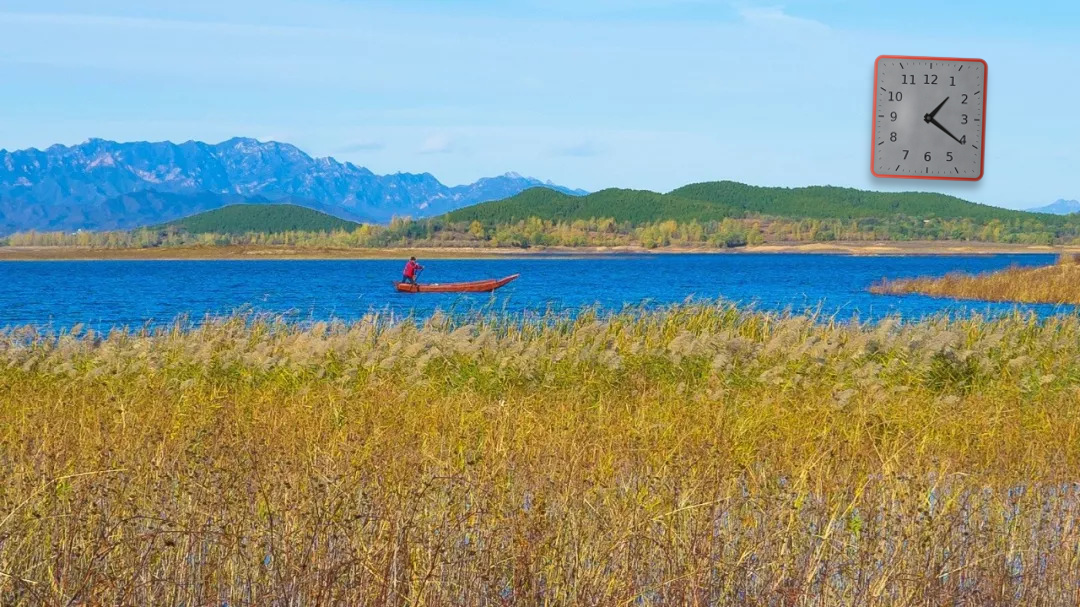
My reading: 1:21
